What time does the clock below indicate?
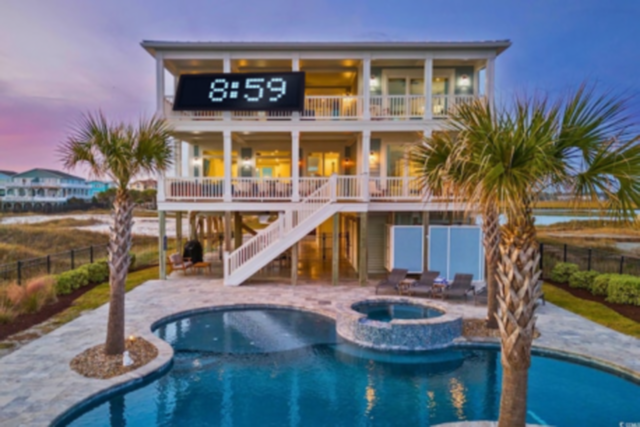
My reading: 8:59
